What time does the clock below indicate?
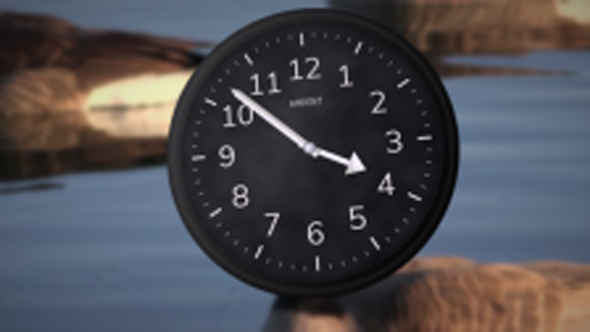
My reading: 3:52
